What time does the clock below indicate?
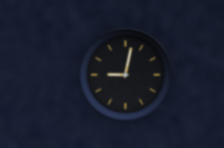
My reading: 9:02
